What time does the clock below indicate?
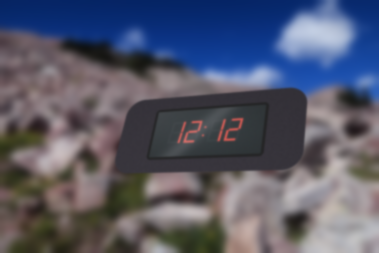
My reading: 12:12
